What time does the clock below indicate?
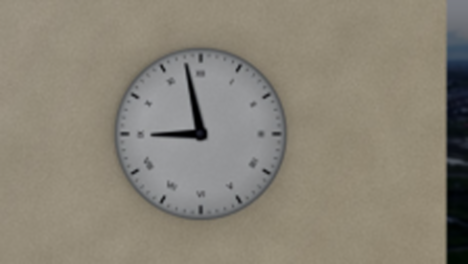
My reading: 8:58
